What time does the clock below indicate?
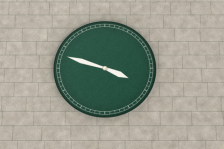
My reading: 3:48
